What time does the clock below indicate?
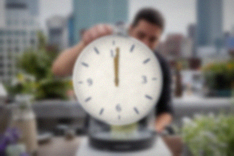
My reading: 12:01
